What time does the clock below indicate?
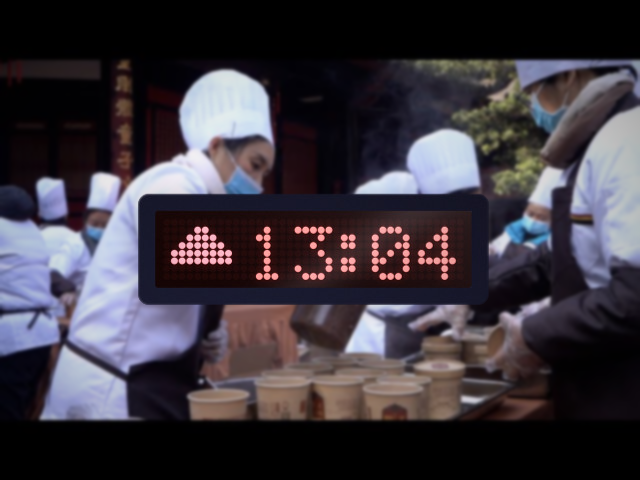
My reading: 13:04
